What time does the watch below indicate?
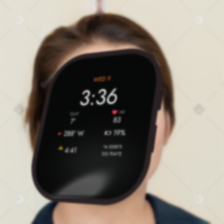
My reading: 3:36
